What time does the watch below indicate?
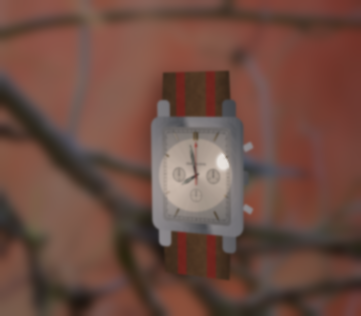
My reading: 7:58
